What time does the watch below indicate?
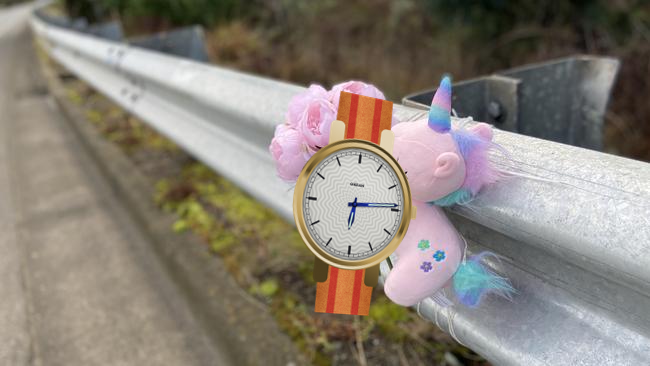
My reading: 6:14
